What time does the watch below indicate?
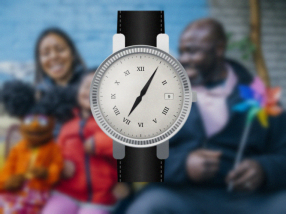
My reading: 7:05
